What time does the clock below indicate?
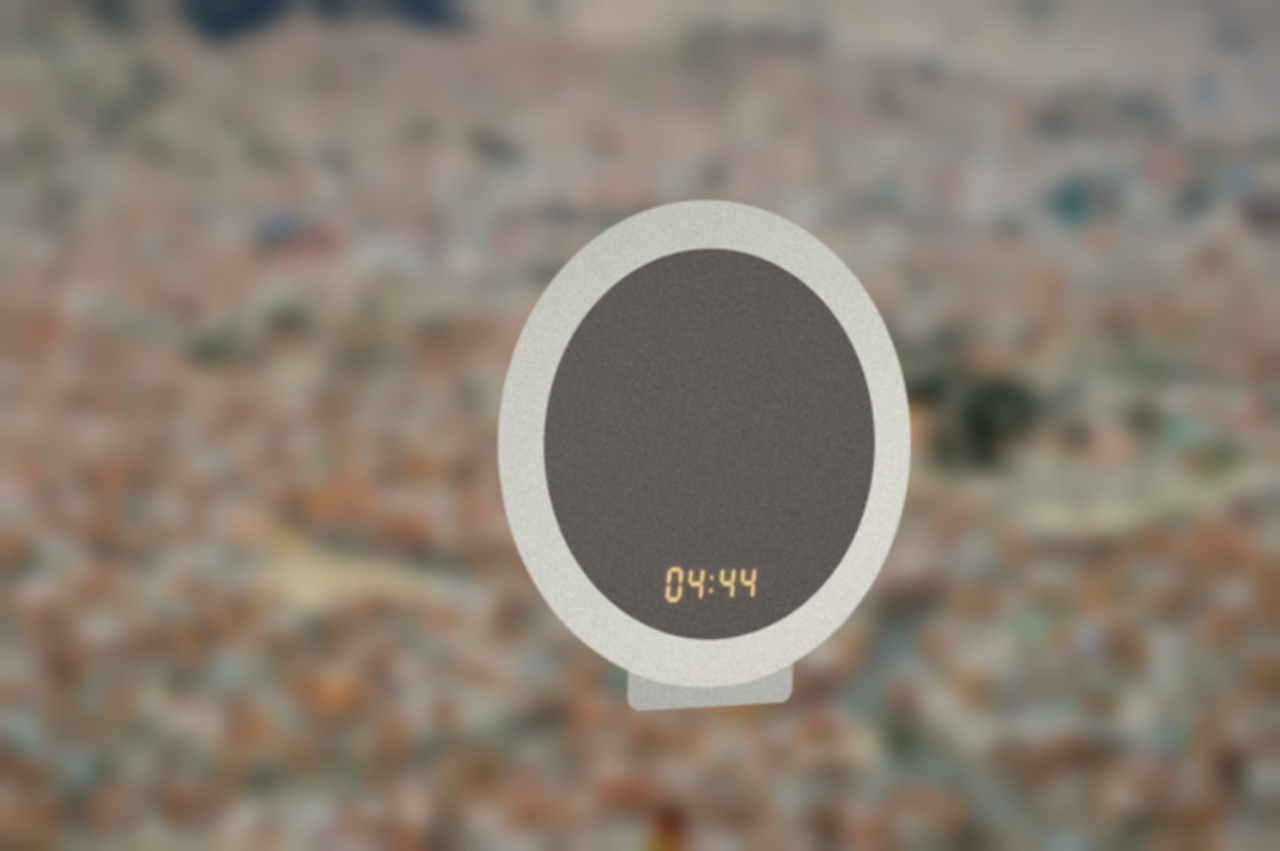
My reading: 4:44
